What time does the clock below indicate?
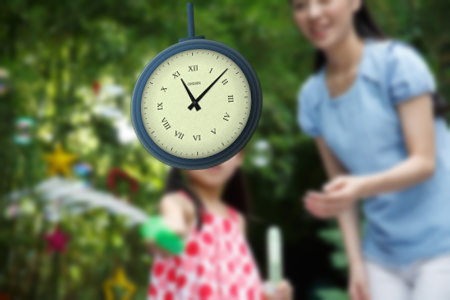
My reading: 11:08
